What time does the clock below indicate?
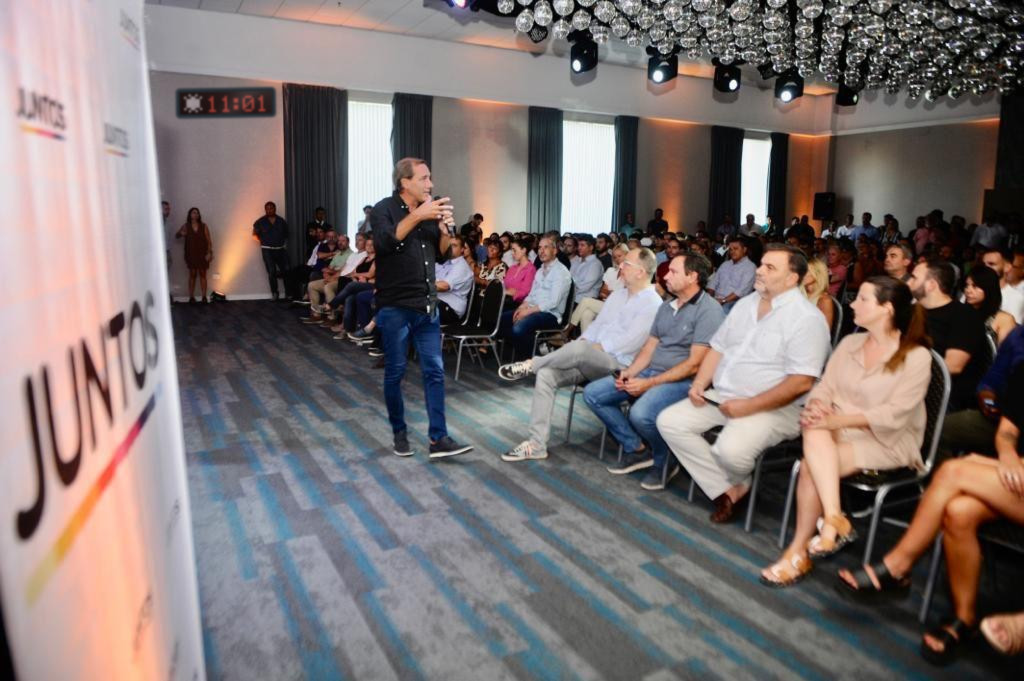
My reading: 11:01
